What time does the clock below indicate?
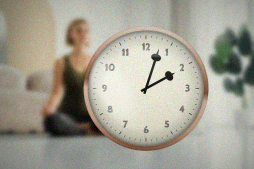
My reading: 2:03
